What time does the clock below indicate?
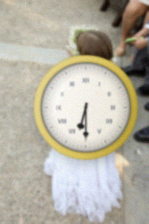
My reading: 6:30
